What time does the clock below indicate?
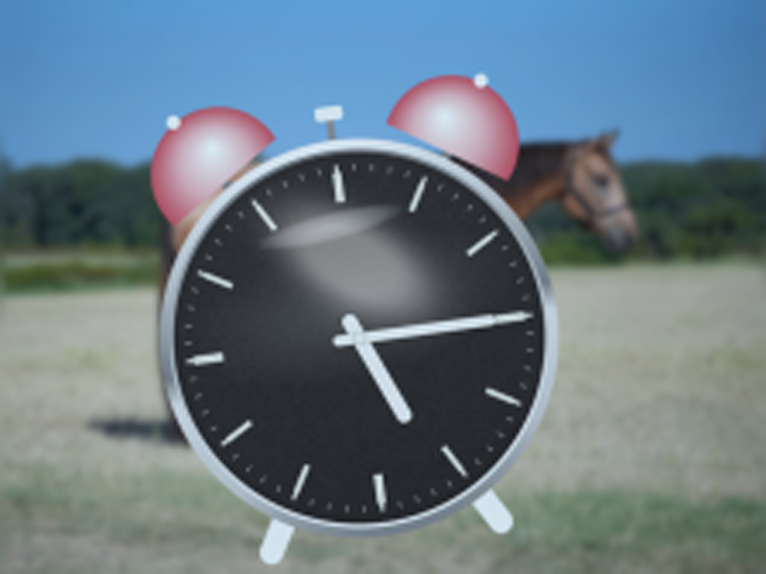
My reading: 5:15
